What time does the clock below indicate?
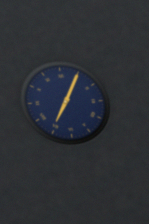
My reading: 7:05
